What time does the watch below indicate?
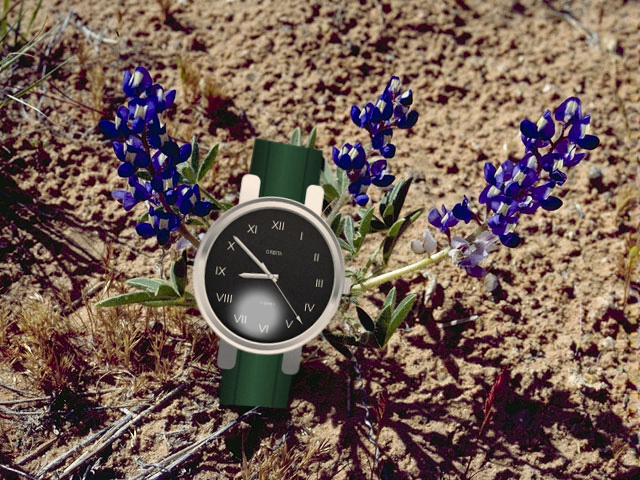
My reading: 8:51:23
